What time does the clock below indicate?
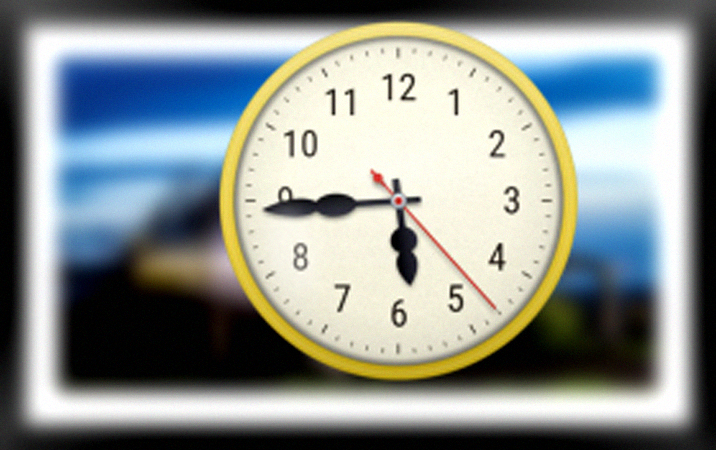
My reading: 5:44:23
